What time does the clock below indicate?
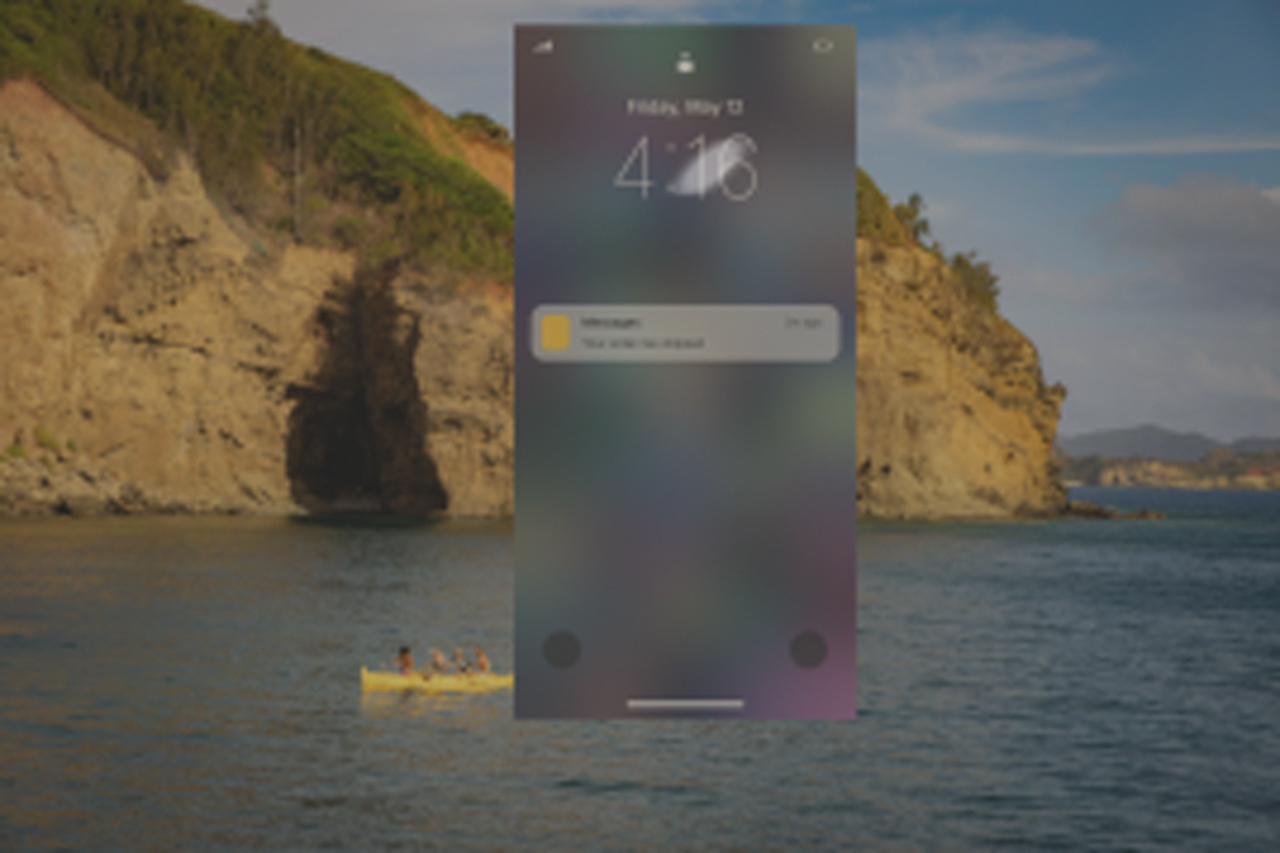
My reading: 4:16
